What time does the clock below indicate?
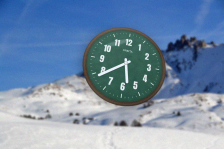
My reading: 5:39
